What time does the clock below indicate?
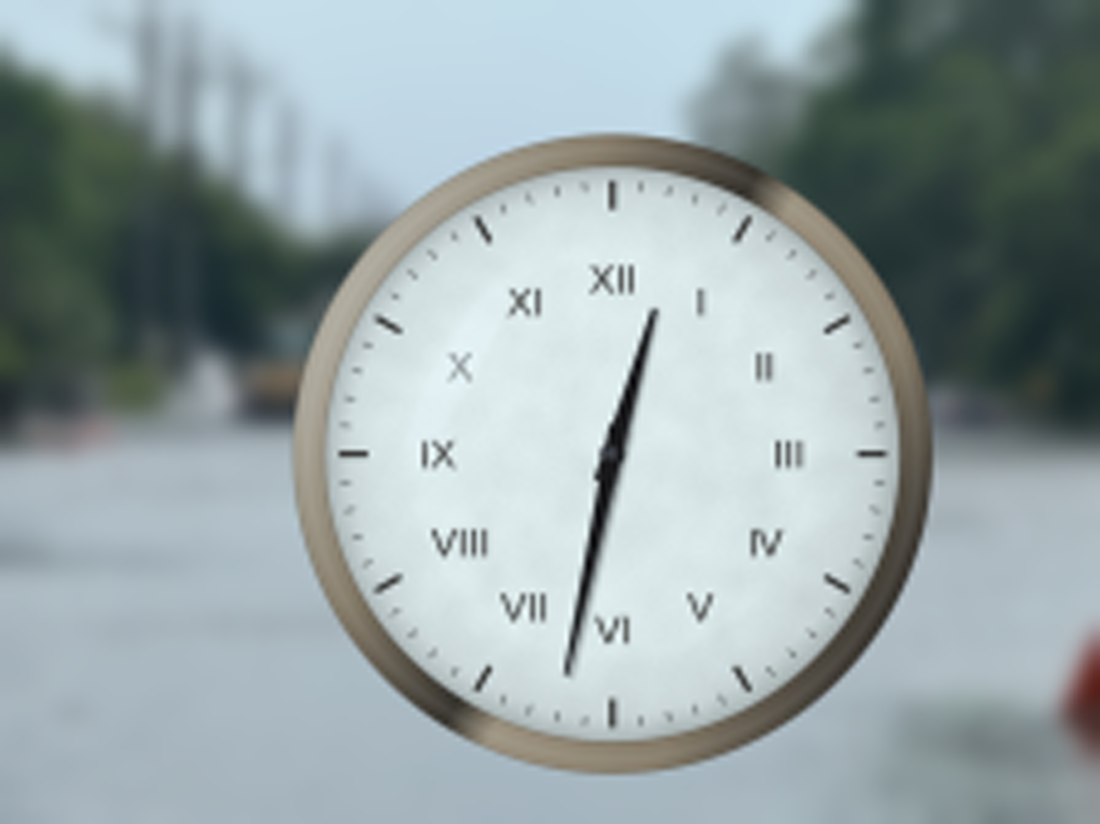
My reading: 12:32
